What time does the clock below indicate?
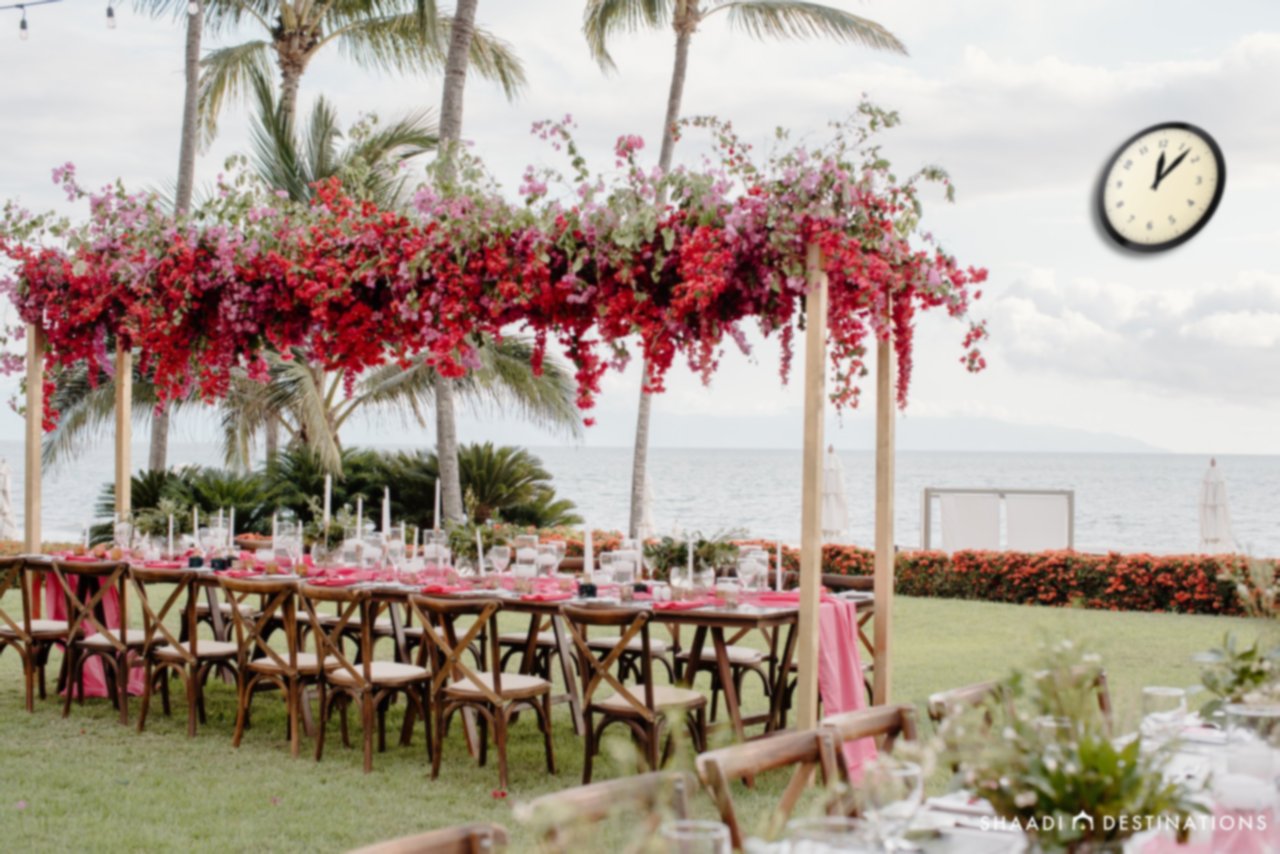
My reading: 12:07
